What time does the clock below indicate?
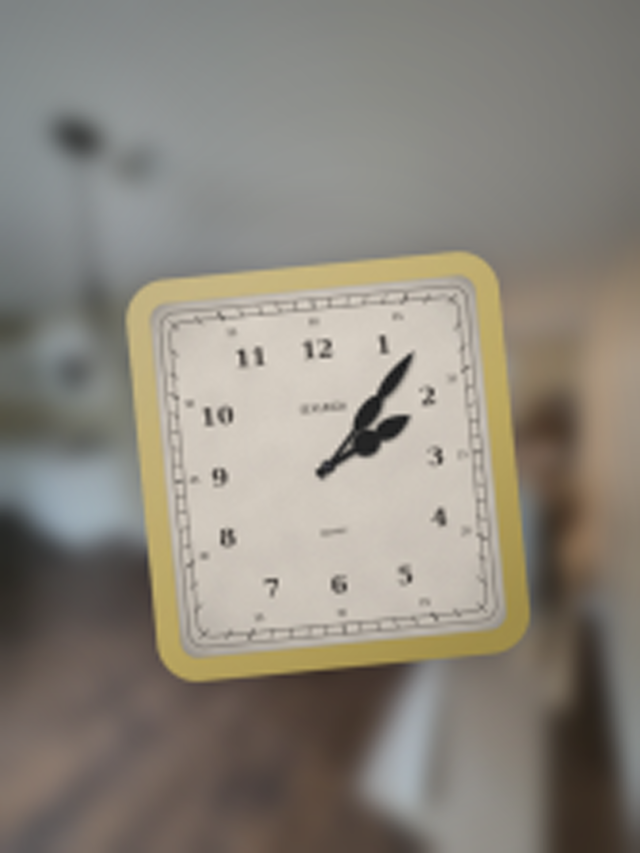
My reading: 2:07
